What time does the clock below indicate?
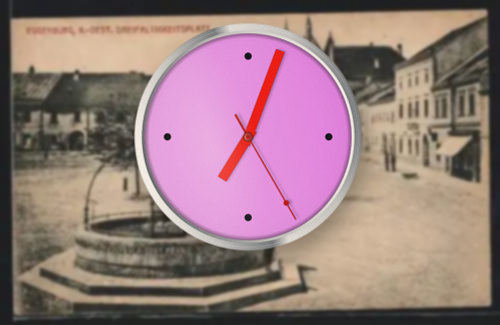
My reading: 7:03:25
